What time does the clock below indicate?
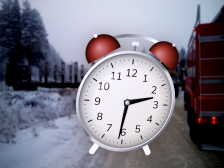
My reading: 2:31
